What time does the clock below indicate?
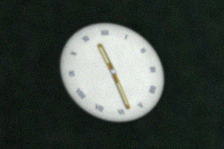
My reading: 11:28
